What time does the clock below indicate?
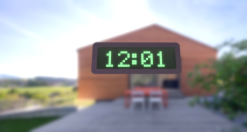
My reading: 12:01
